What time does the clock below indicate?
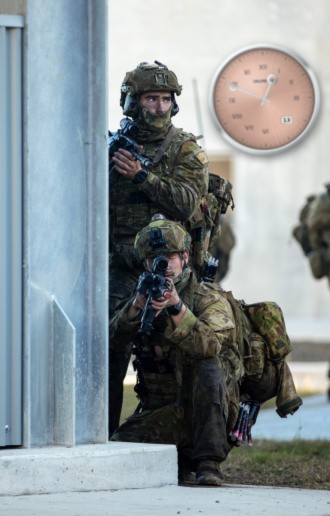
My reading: 12:49
